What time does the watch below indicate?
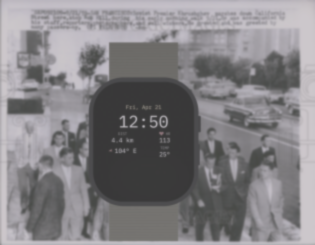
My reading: 12:50
